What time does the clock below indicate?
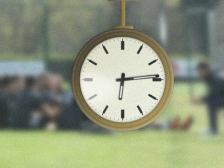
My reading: 6:14
